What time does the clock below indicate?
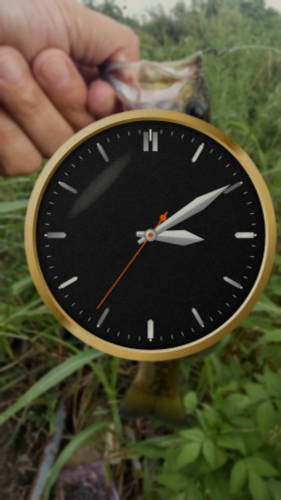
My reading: 3:09:36
